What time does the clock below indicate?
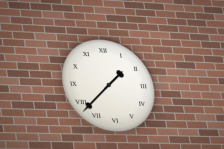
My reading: 1:38
